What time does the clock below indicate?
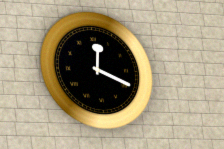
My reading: 12:19
